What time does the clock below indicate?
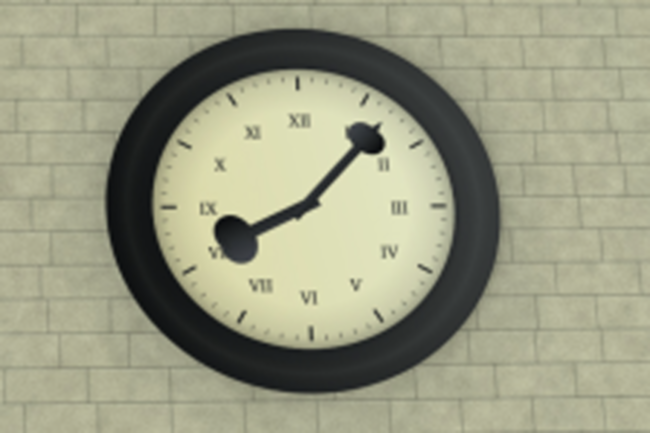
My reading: 8:07
